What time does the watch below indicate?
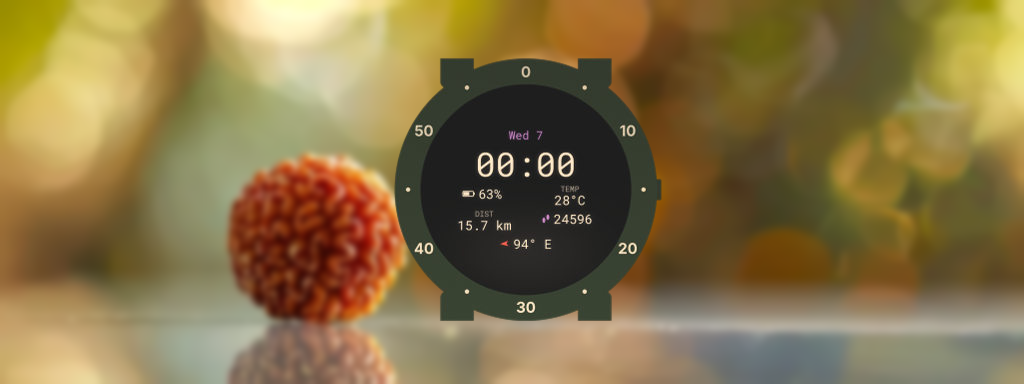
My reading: 0:00
